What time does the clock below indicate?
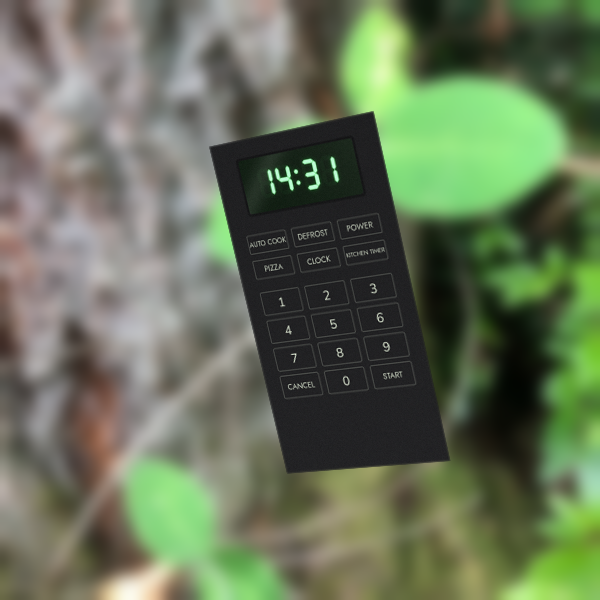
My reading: 14:31
